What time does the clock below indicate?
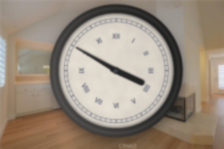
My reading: 3:50
